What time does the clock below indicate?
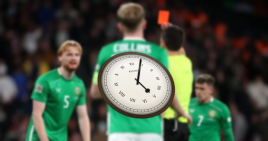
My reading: 5:04
